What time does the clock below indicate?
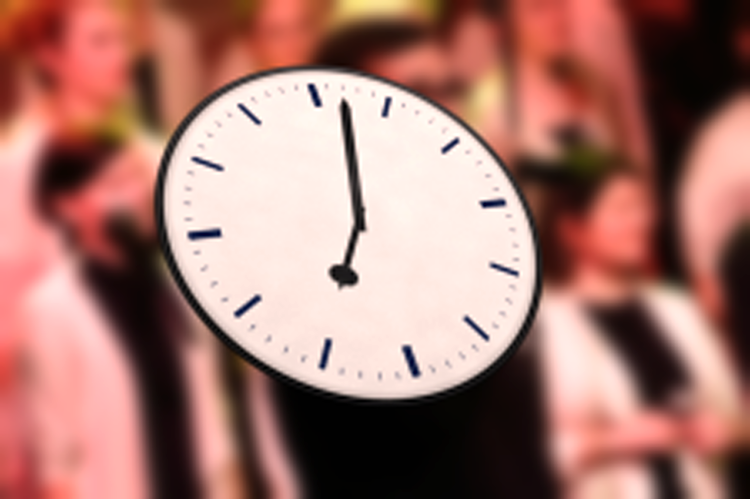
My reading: 7:02
